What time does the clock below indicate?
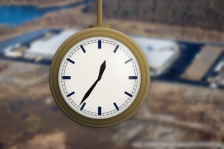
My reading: 12:36
